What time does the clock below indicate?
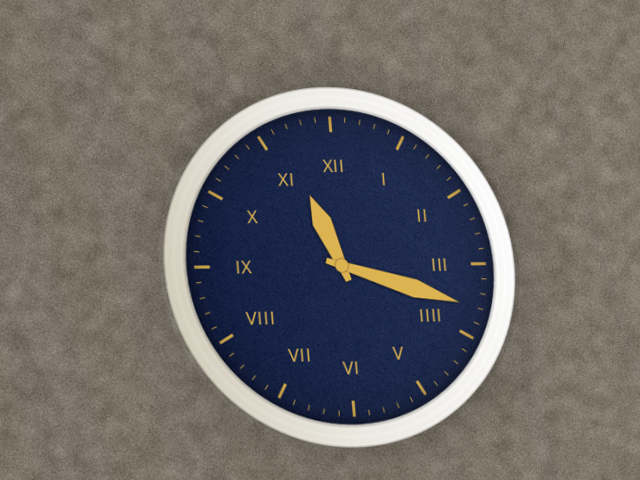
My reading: 11:18
